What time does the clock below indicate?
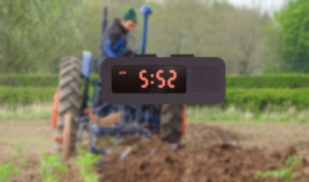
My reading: 5:52
